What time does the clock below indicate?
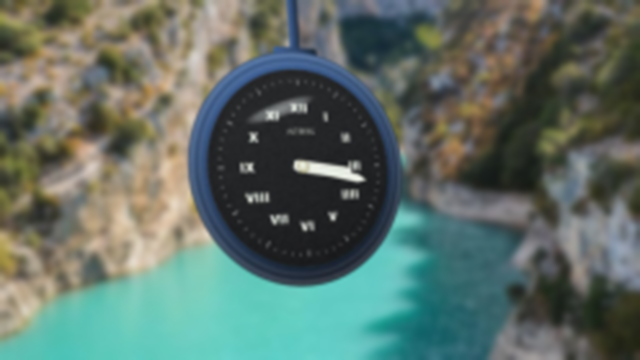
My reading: 3:17
